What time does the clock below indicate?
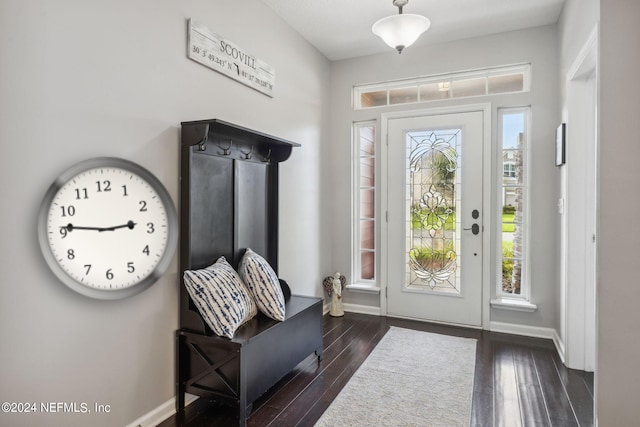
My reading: 2:46
